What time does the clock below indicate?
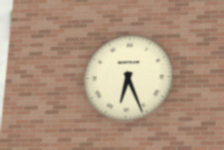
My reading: 6:26
